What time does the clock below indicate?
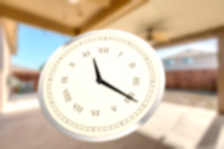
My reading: 11:20
